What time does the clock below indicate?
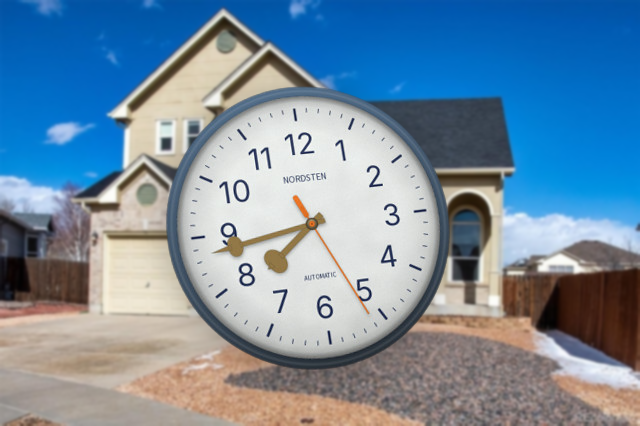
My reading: 7:43:26
